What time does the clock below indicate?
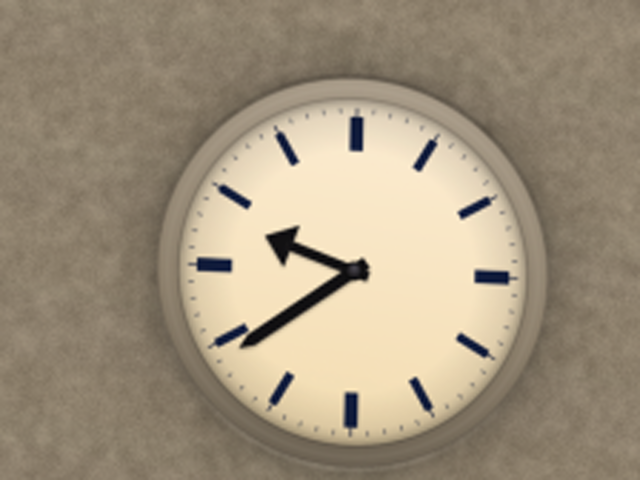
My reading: 9:39
